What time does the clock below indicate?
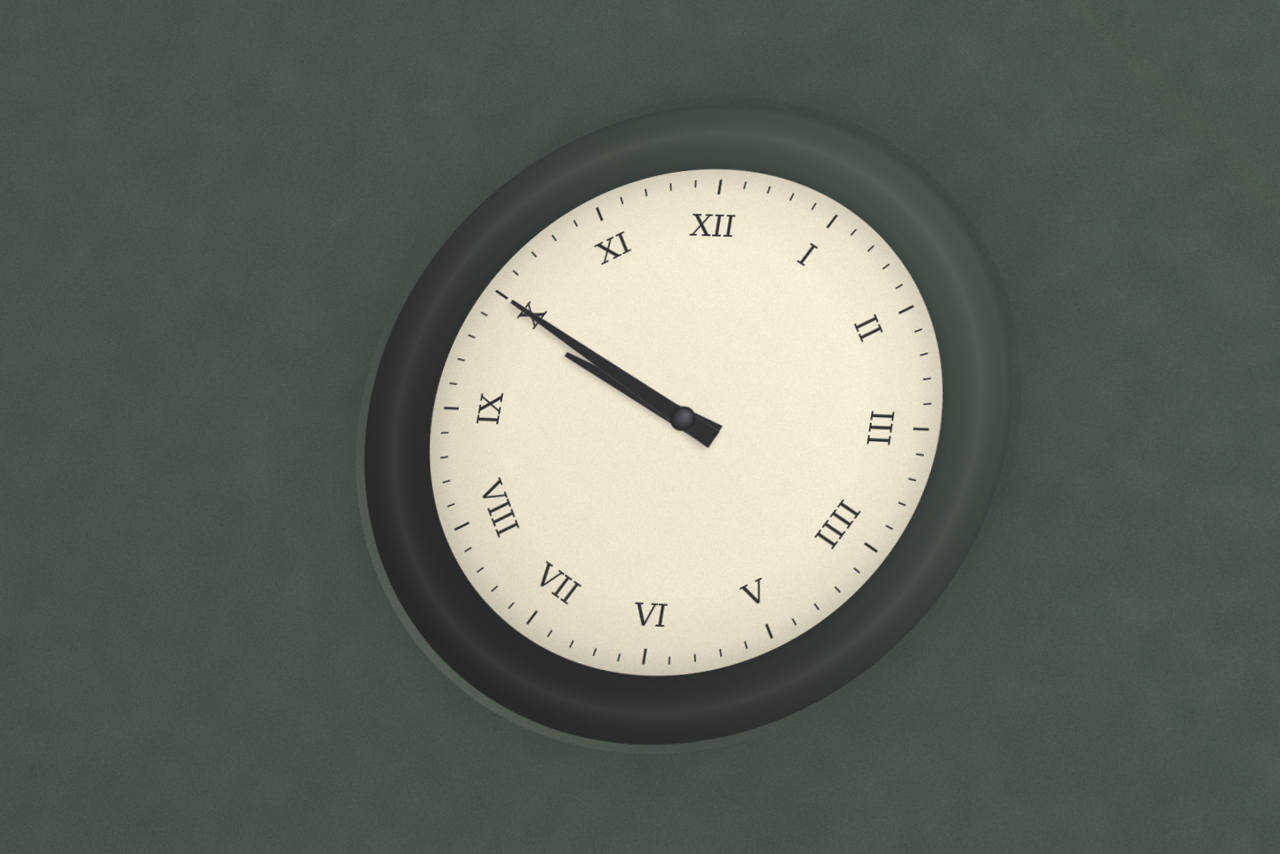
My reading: 9:50
